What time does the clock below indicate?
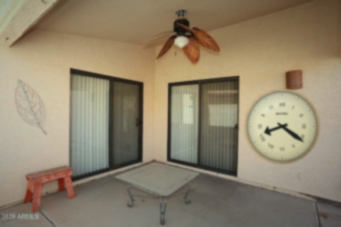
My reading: 8:21
